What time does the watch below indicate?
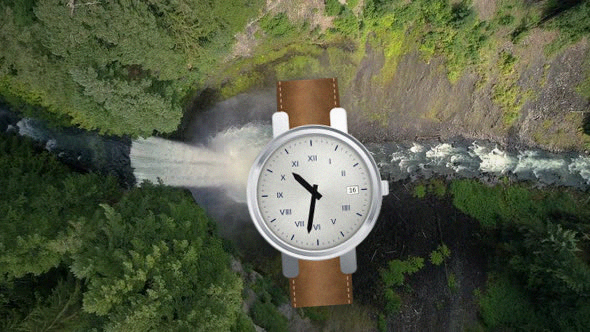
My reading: 10:32
